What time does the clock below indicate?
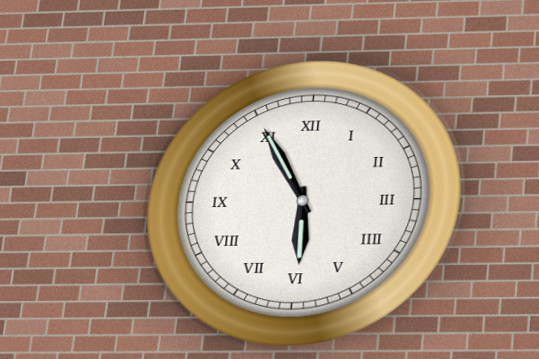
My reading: 5:55
